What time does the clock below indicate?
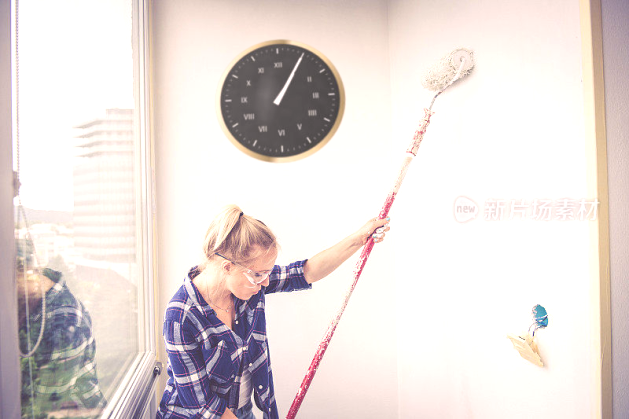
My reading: 1:05
